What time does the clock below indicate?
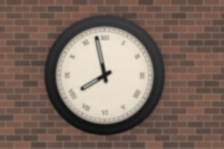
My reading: 7:58
